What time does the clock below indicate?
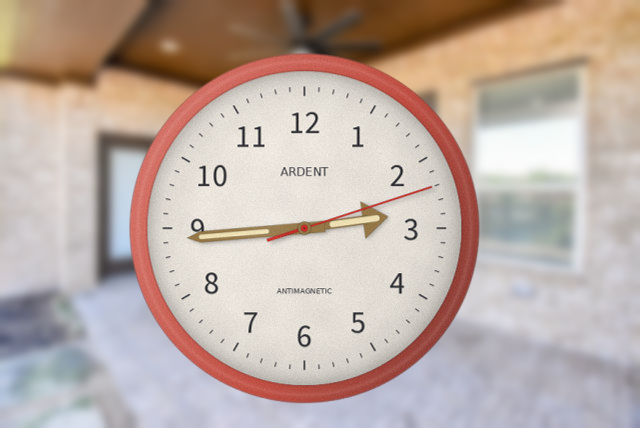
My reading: 2:44:12
